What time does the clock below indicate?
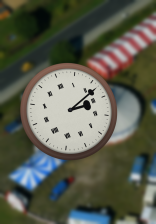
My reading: 3:12
